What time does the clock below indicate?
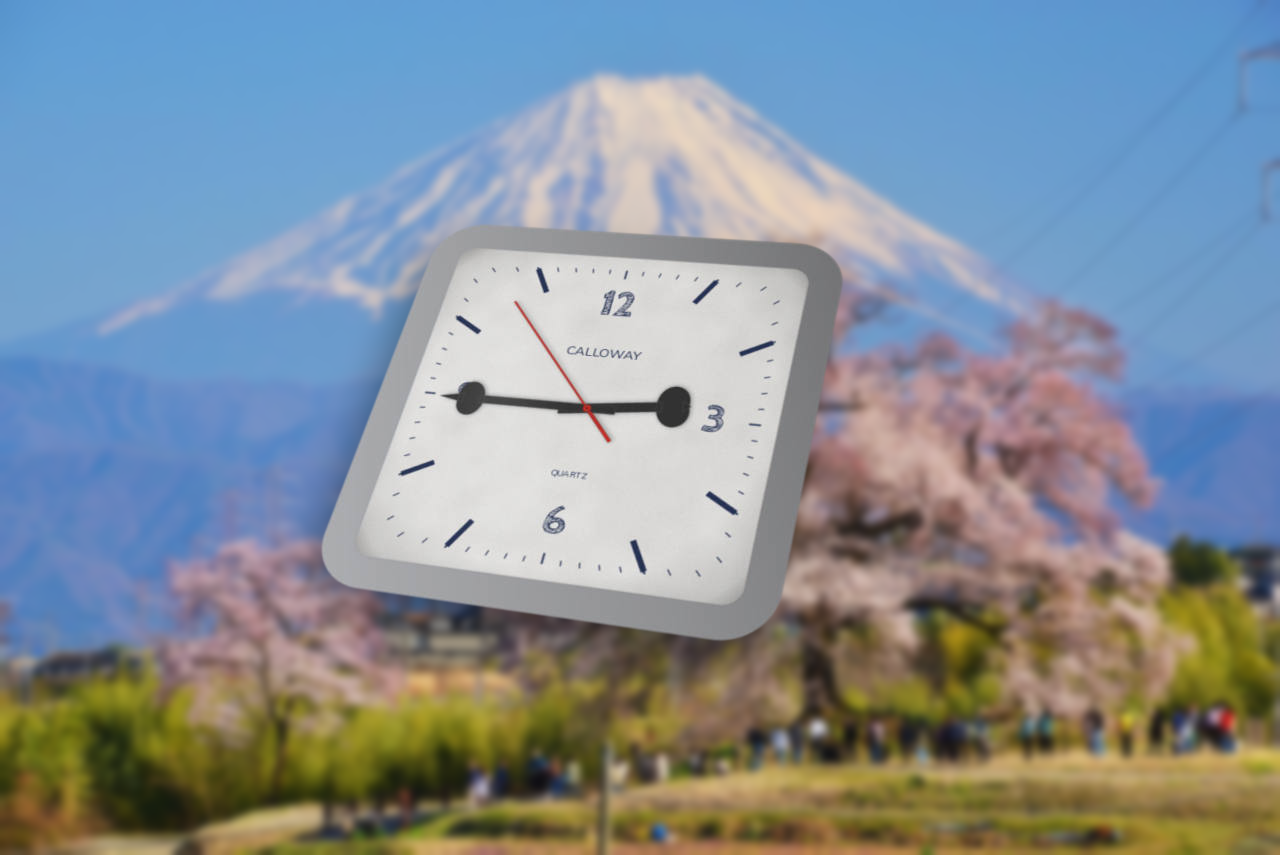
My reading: 2:44:53
